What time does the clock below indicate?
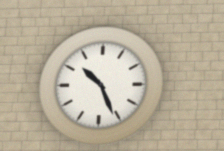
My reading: 10:26
